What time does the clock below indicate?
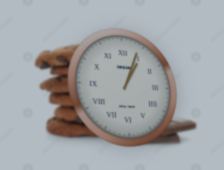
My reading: 1:04
